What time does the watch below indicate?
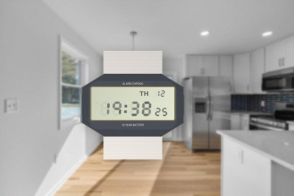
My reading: 19:38:25
